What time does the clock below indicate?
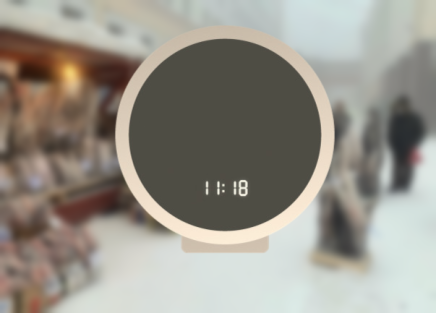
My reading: 11:18
